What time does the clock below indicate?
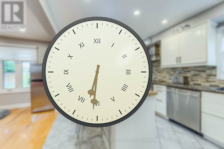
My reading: 6:31
